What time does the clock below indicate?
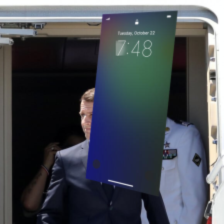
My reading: 7:48
